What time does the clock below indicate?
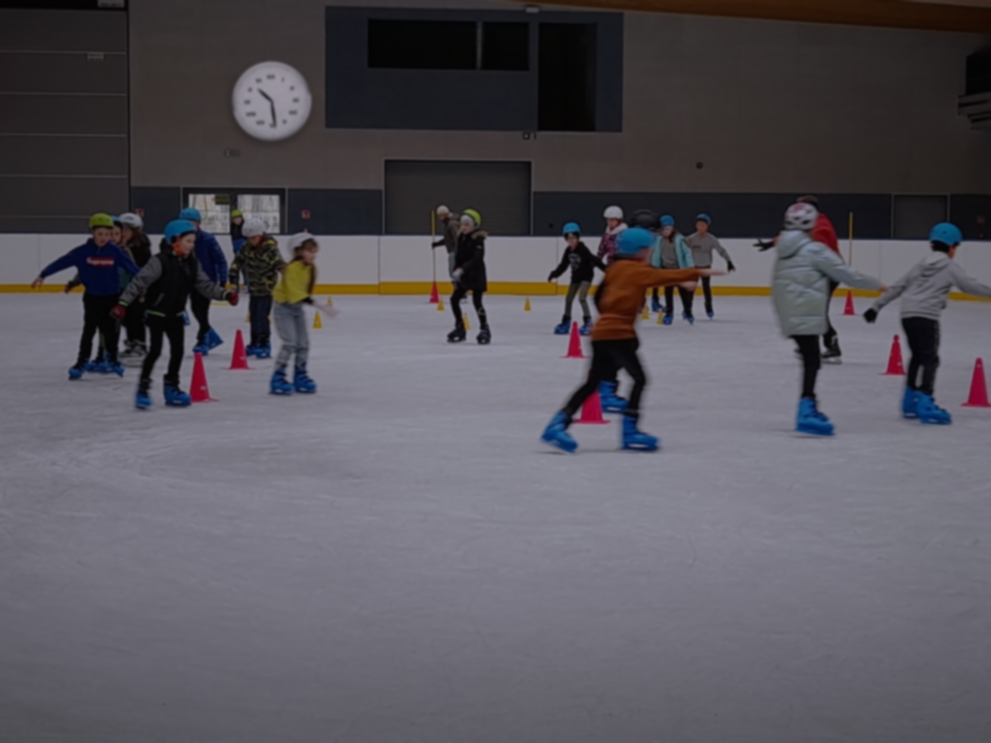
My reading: 10:29
